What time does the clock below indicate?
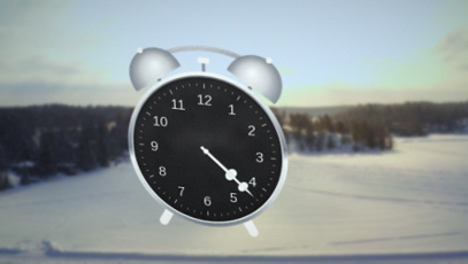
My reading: 4:22
